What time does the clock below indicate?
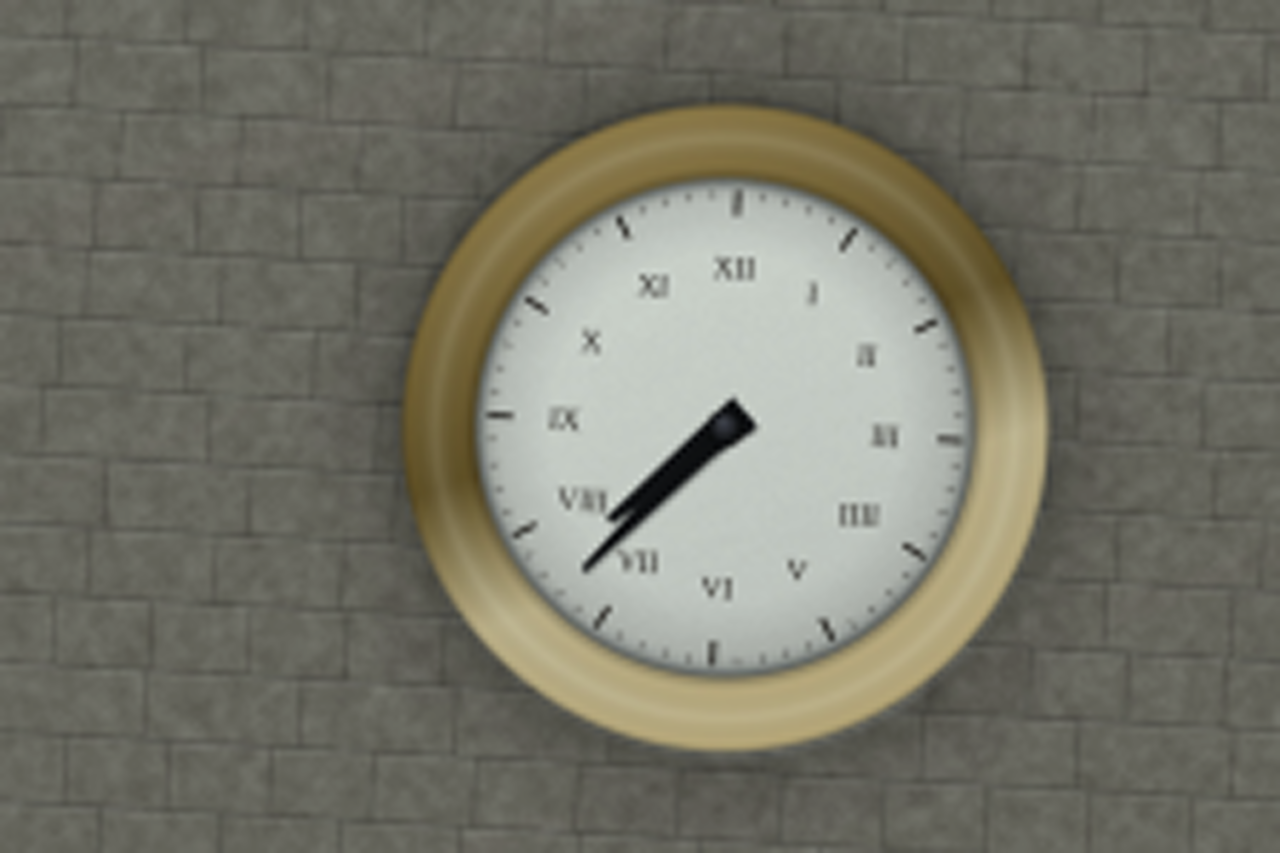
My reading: 7:37
